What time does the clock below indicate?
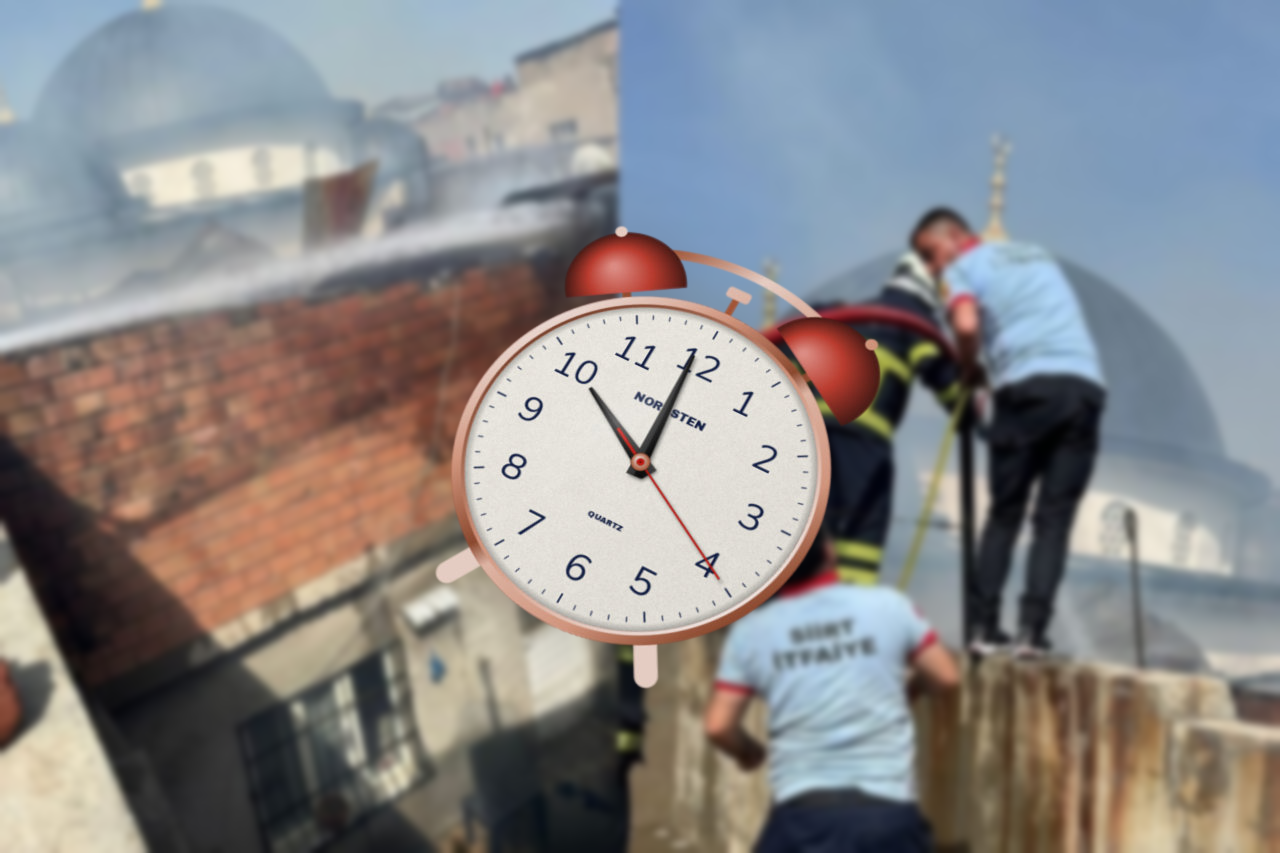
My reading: 9:59:20
